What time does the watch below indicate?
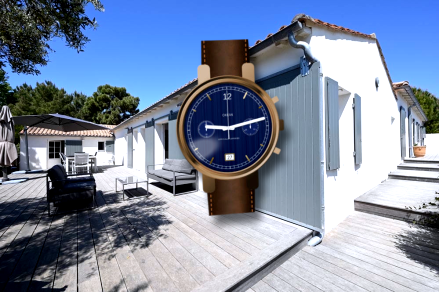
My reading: 9:13
